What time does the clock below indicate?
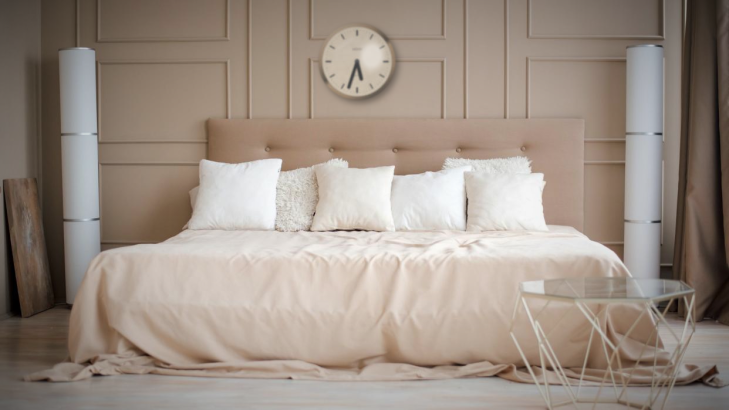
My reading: 5:33
